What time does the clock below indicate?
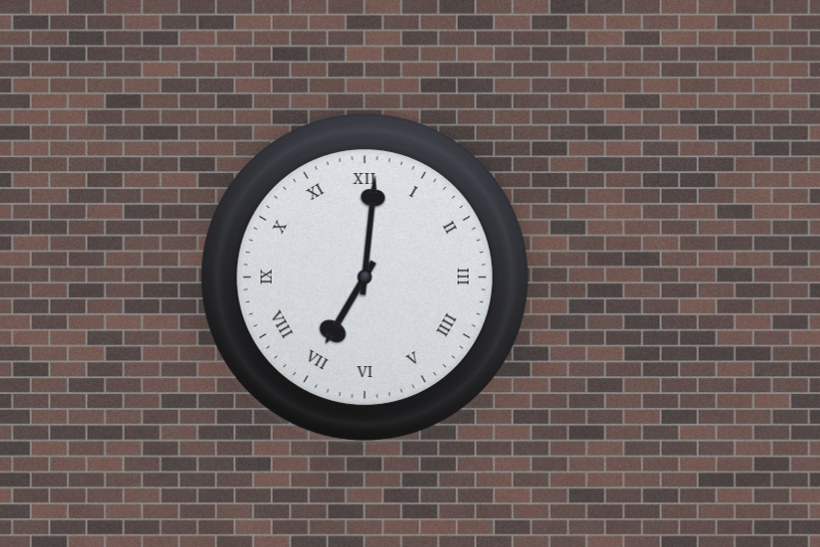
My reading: 7:01
